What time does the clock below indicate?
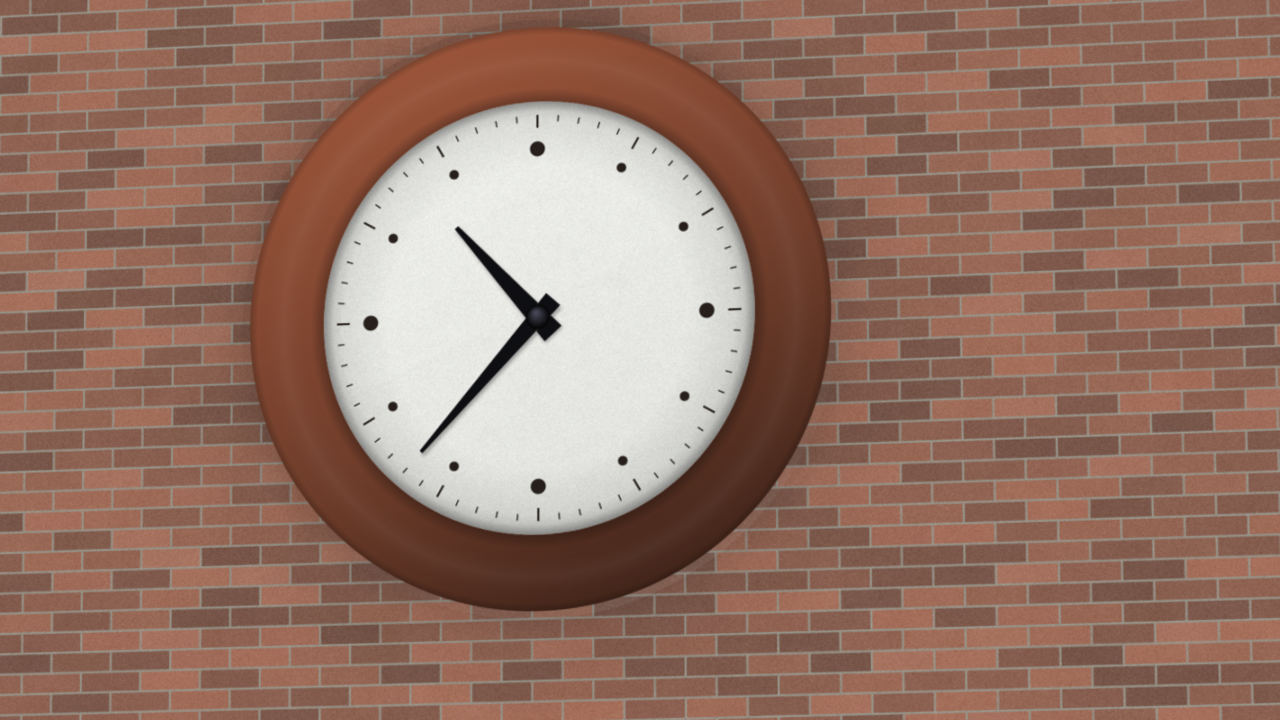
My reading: 10:37
